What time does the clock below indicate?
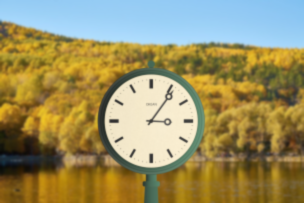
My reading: 3:06
